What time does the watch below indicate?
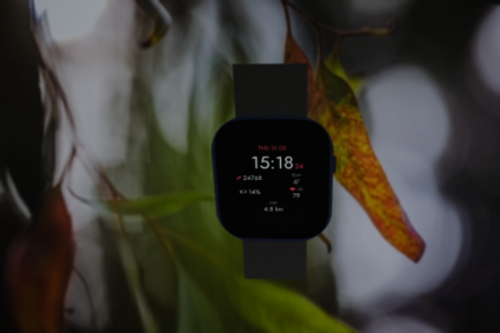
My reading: 15:18
